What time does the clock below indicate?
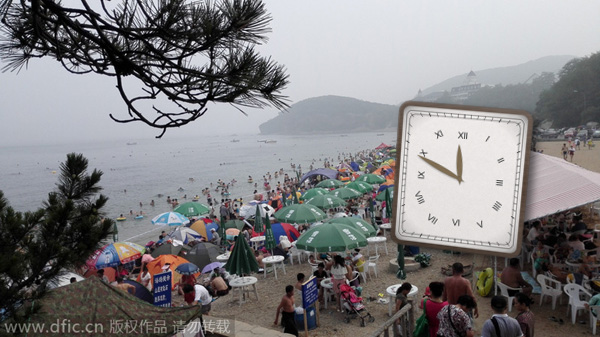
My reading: 11:49
